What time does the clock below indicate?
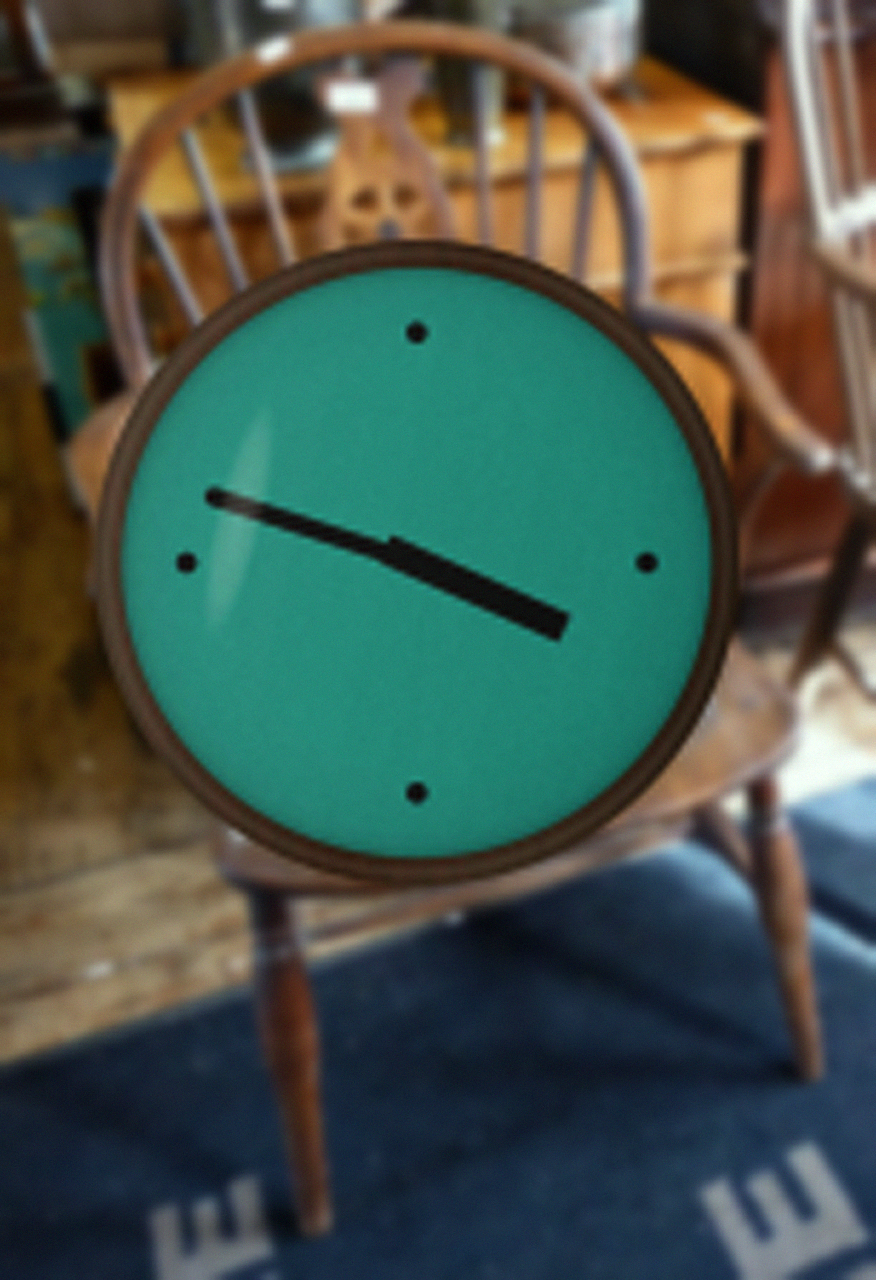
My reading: 3:48
